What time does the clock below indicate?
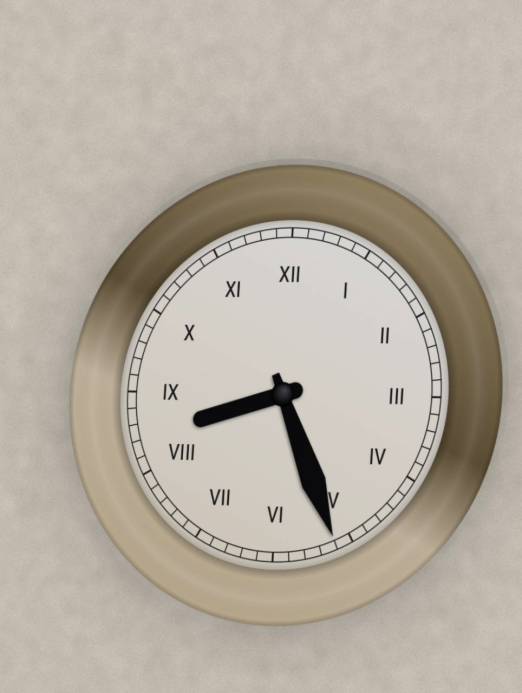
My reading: 8:26
